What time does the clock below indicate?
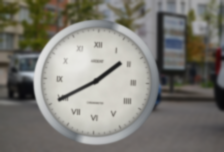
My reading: 1:40
